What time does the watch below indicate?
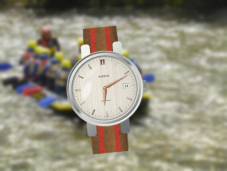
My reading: 6:11
